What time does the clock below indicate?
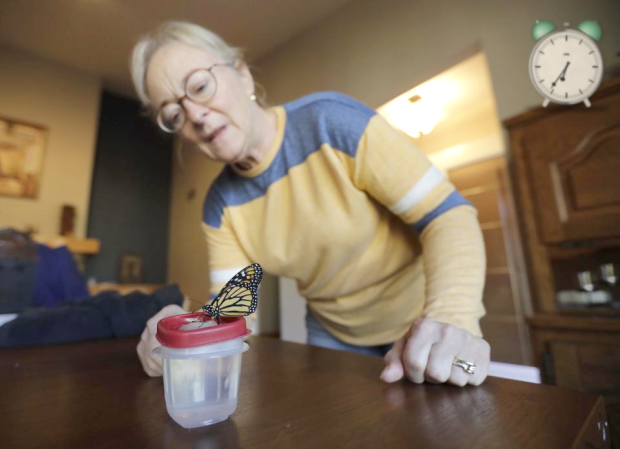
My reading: 6:36
